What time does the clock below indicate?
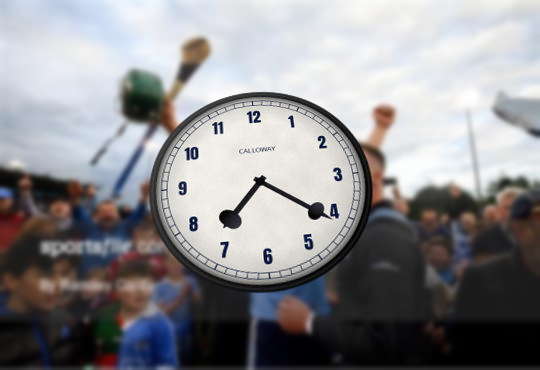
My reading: 7:21
